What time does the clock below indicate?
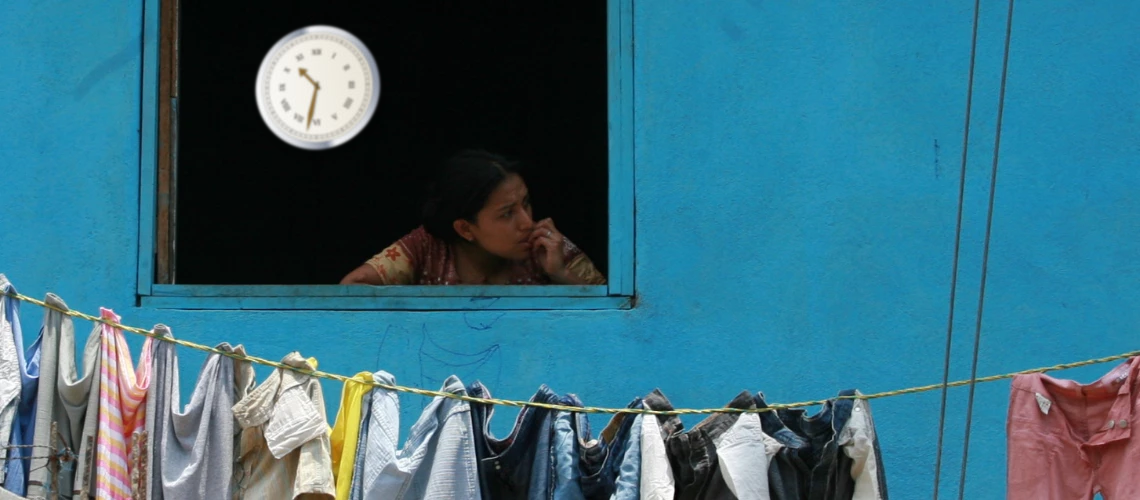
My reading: 10:32
